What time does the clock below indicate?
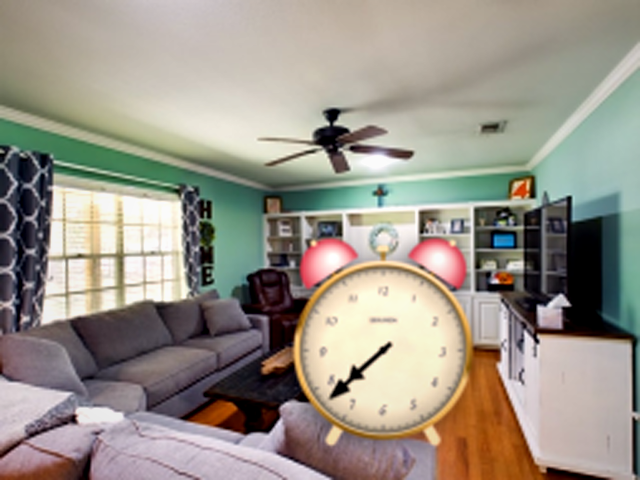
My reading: 7:38
